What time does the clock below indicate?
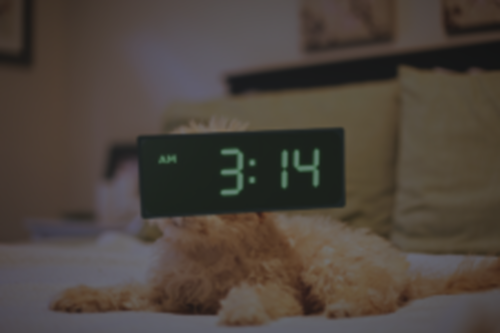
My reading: 3:14
